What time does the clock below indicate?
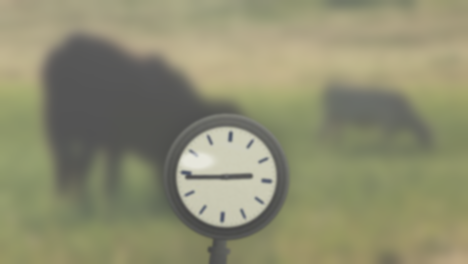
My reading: 2:44
